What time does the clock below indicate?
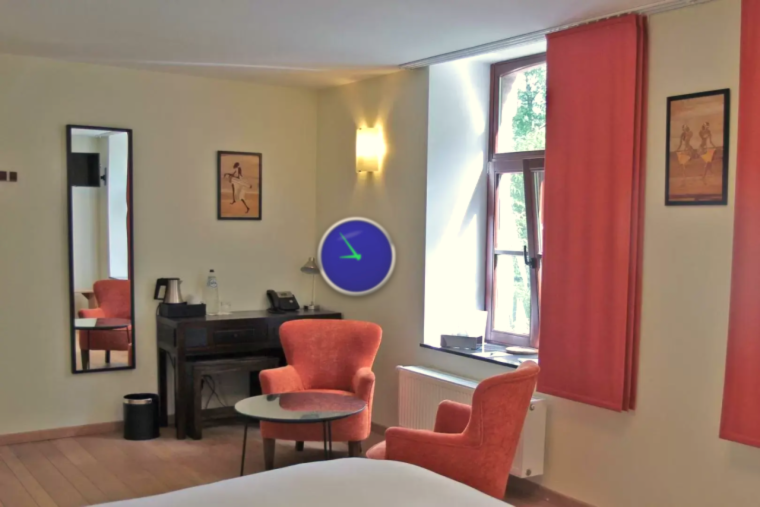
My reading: 8:54
